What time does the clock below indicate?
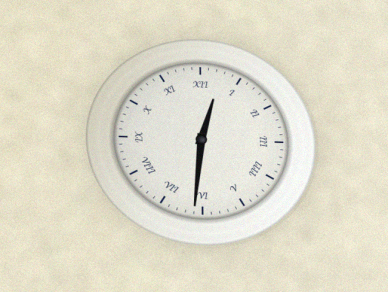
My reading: 12:31
